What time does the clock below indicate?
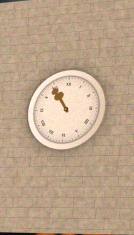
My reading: 10:54
